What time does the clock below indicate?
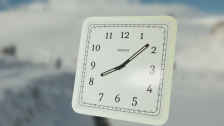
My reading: 8:08
